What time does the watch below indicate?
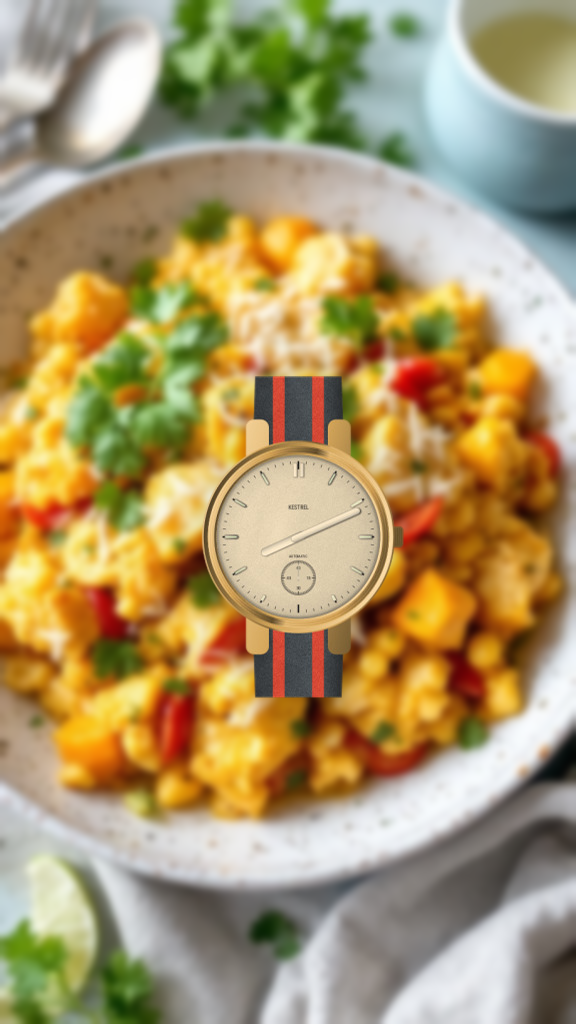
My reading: 8:11
